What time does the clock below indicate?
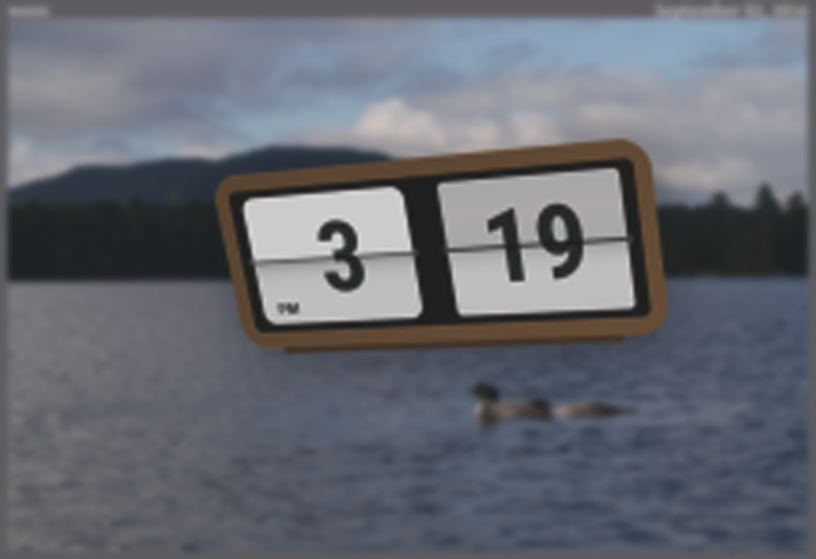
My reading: 3:19
